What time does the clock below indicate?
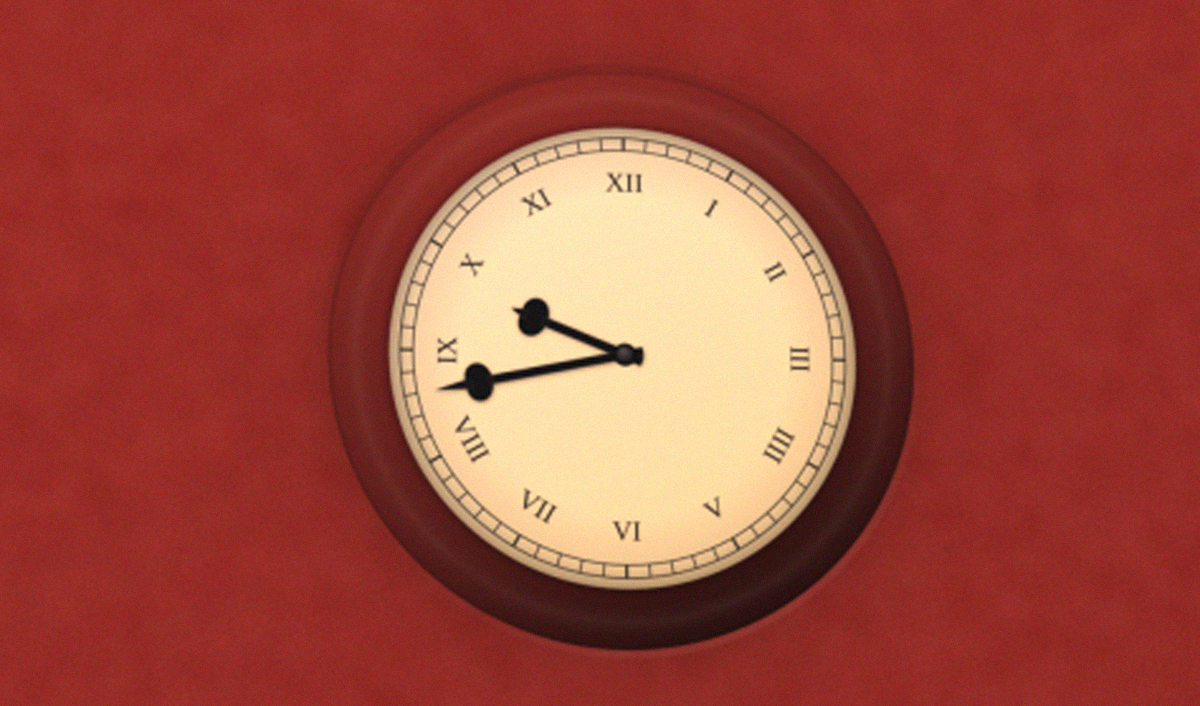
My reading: 9:43
